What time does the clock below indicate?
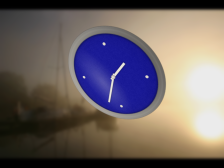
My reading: 1:34
